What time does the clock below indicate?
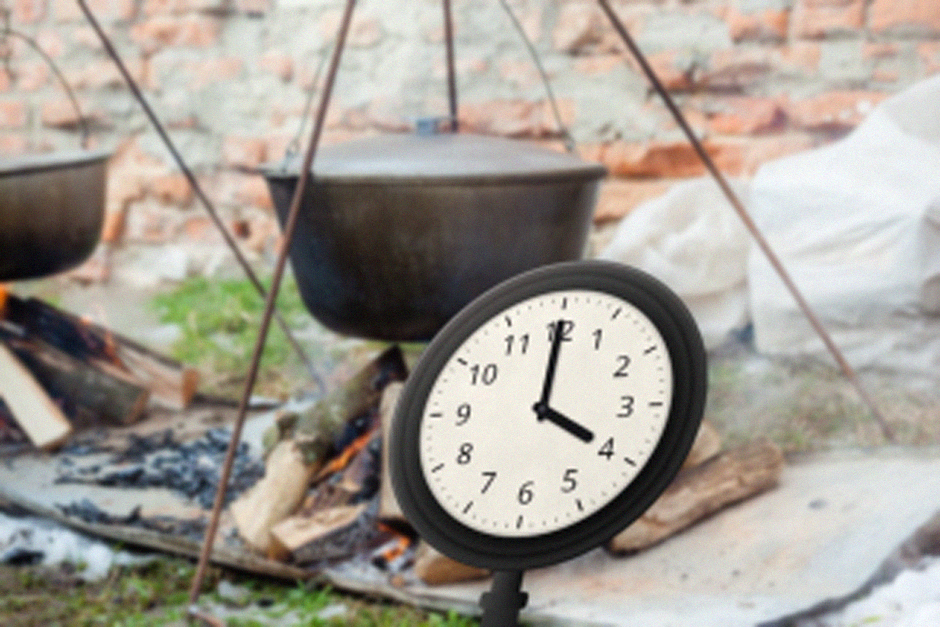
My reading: 4:00
